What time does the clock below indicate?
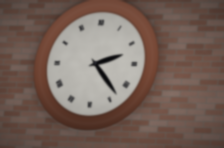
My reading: 2:23
